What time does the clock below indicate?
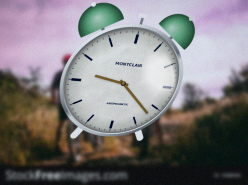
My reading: 9:22
